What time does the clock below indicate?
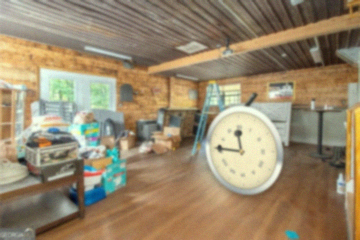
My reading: 11:46
